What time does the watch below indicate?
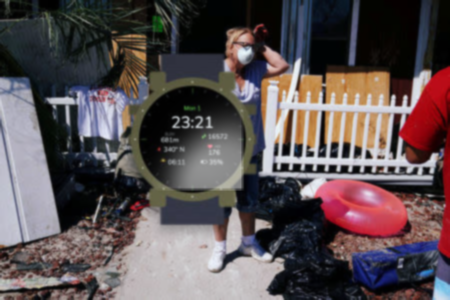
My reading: 23:21
